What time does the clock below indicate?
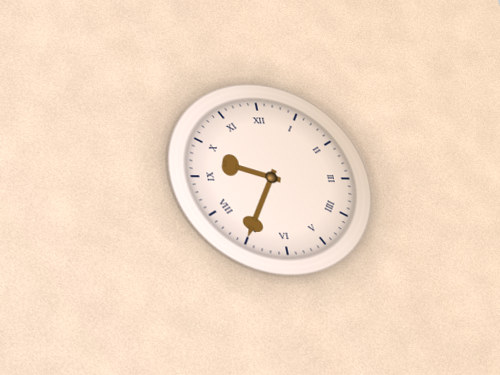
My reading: 9:35
